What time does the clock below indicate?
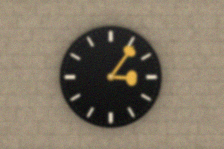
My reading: 3:06
